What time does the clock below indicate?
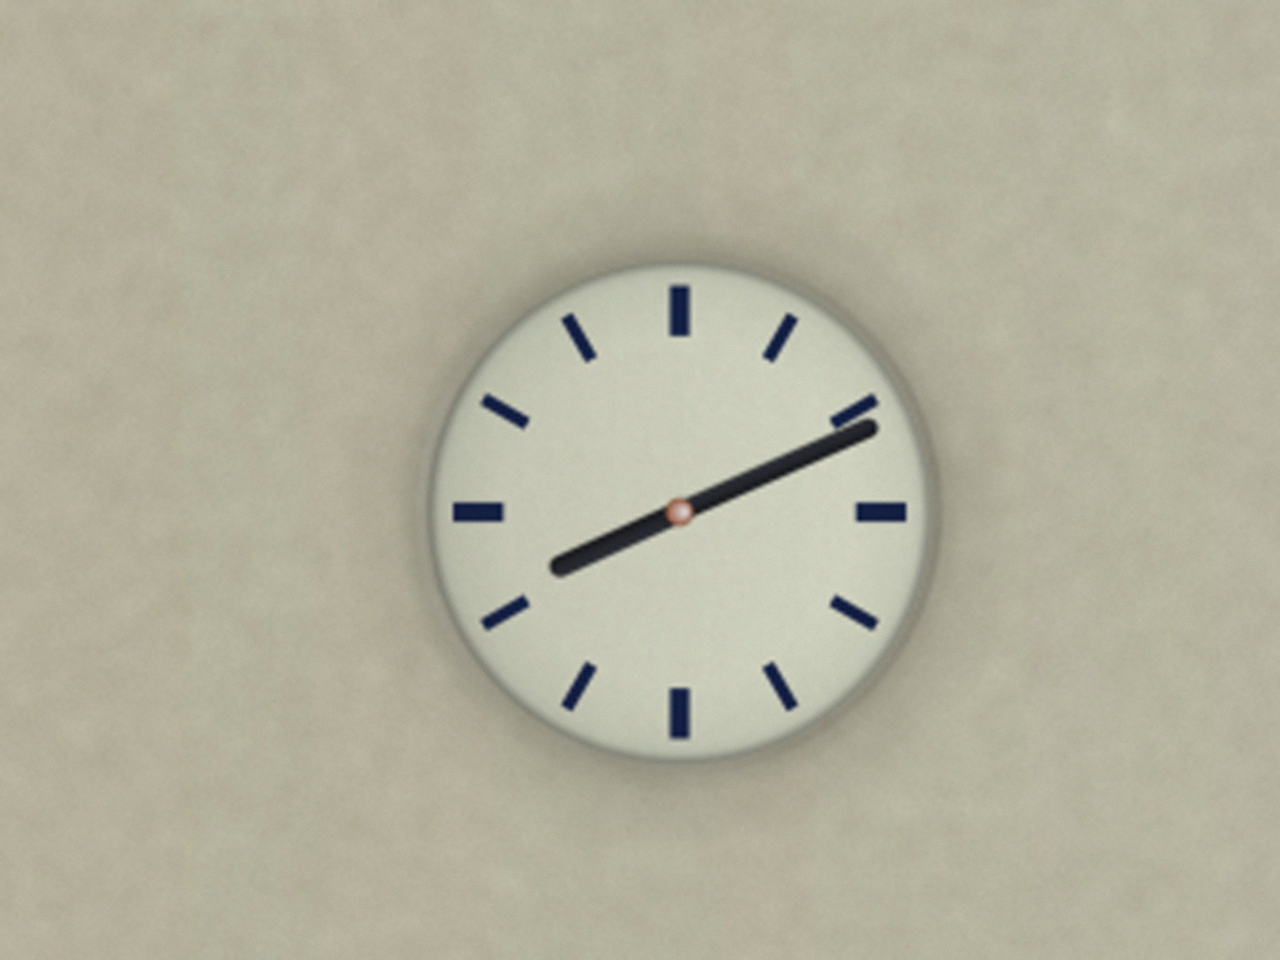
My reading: 8:11
